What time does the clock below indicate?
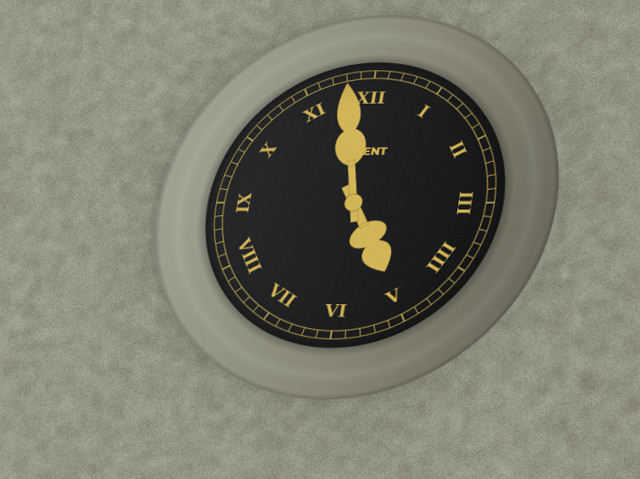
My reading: 4:58
